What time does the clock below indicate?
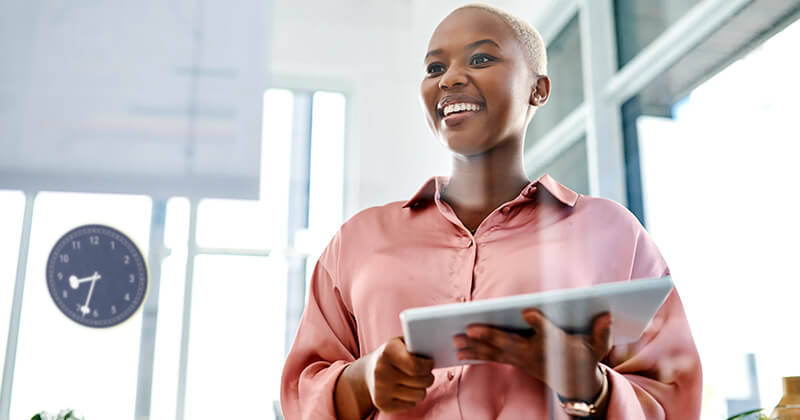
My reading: 8:33
